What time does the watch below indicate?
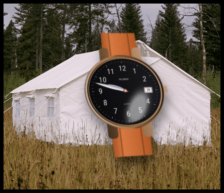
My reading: 9:48
